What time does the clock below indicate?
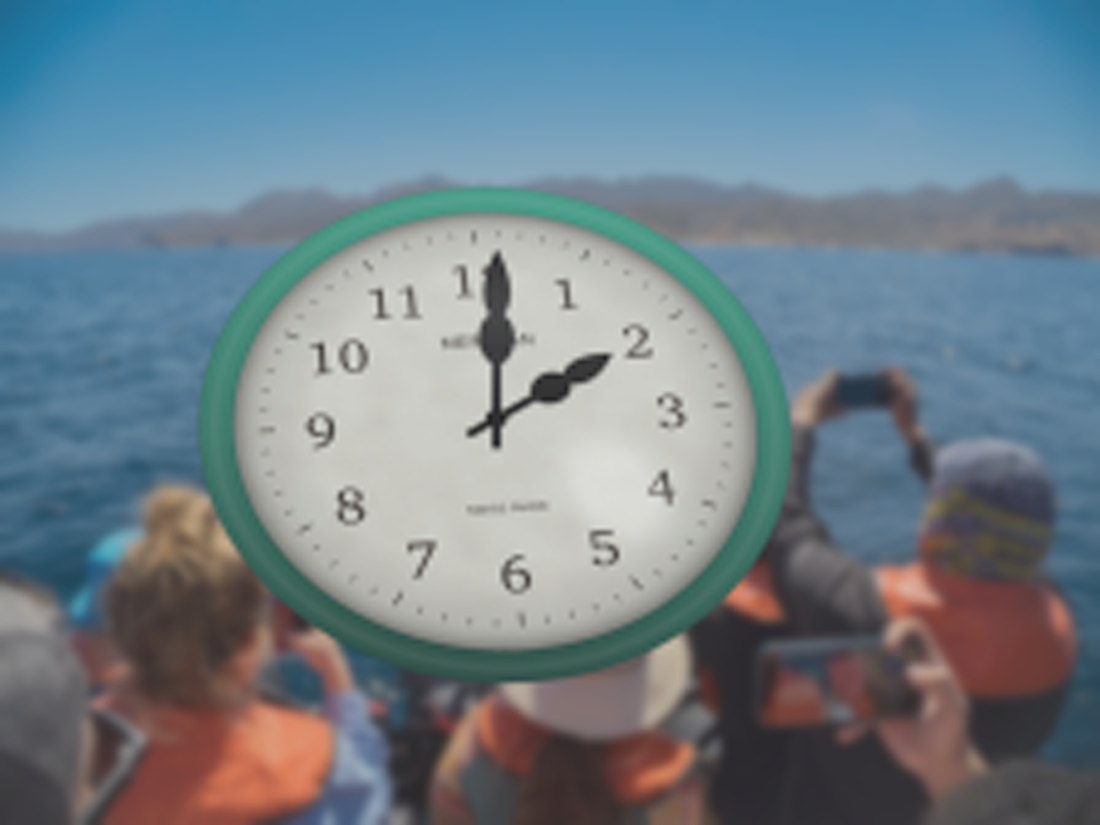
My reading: 2:01
